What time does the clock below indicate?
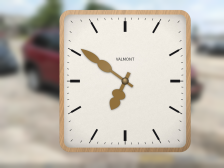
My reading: 6:51
